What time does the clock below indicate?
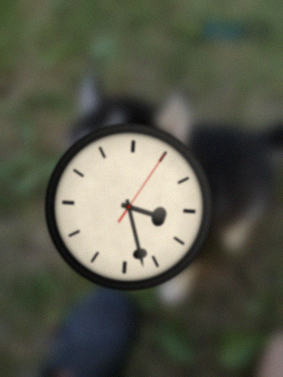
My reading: 3:27:05
